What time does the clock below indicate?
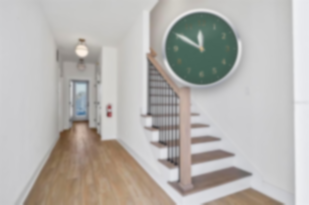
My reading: 11:50
